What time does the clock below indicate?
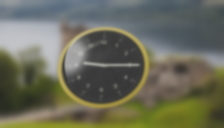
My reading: 9:15
